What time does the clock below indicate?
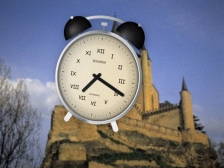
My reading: 7:19
